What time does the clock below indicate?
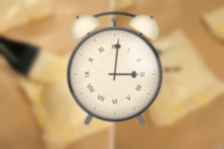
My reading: 3:01
